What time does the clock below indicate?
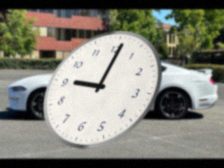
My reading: 9:01
